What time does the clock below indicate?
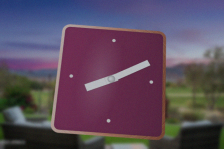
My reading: 8:10
